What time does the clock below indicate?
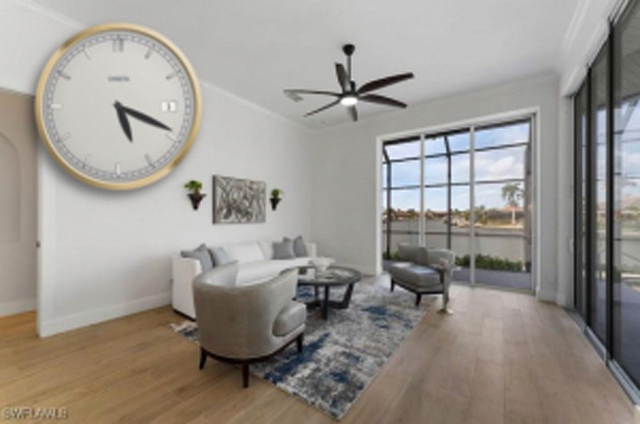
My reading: 5:19
